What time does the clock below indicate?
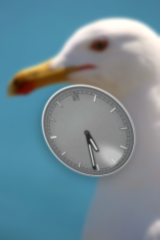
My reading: 5:31
